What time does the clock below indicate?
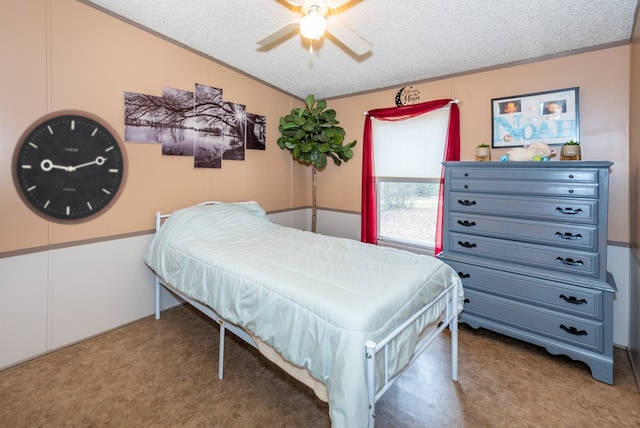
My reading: 9:12
